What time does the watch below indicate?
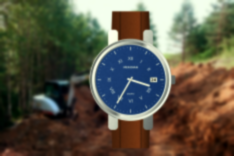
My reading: 3:35
